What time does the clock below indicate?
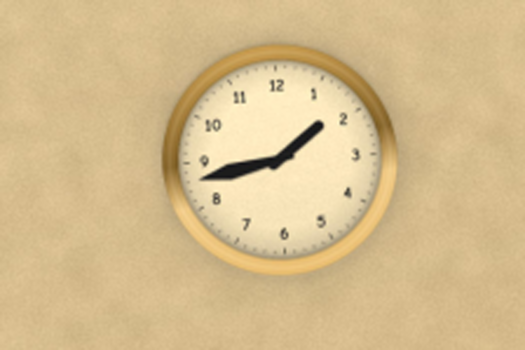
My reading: 1:43
